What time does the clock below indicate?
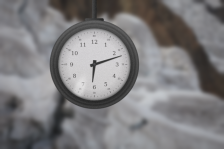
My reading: 6:12
